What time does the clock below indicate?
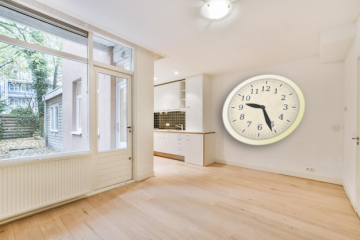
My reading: 9:26
